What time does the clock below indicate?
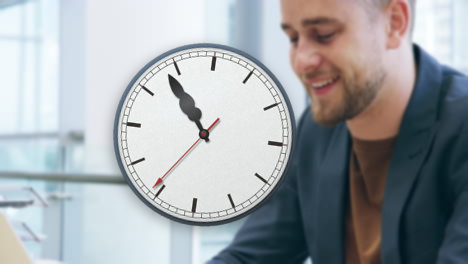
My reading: 10:53:36
